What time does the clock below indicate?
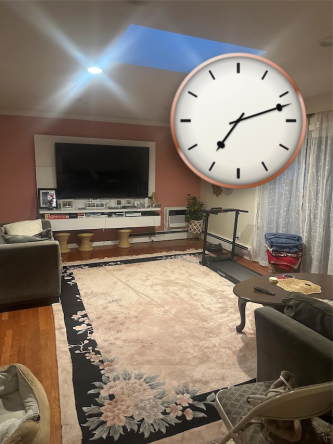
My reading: 7:12
